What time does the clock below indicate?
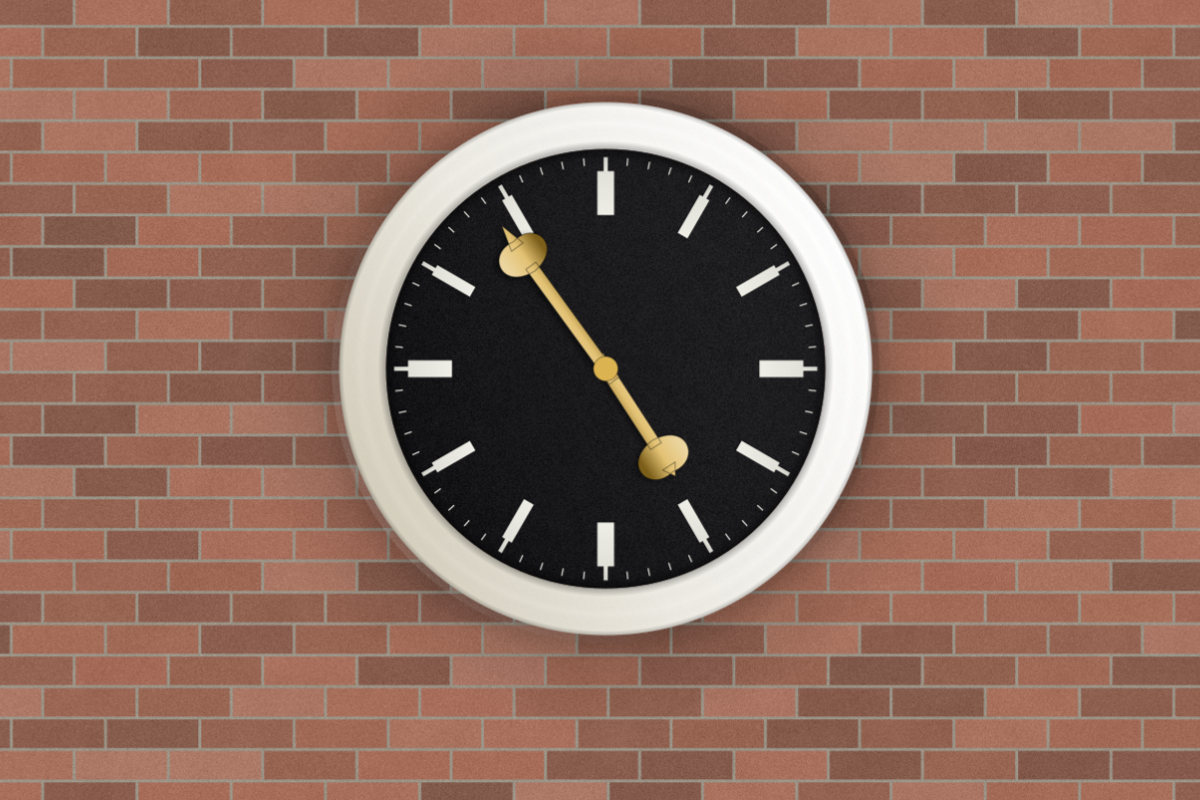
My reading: 4:54
